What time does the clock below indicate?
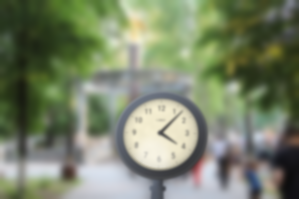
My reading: 4:07
